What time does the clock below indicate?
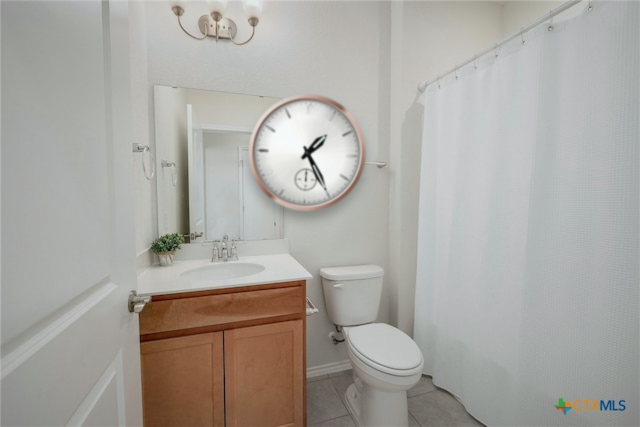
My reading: 1:25
